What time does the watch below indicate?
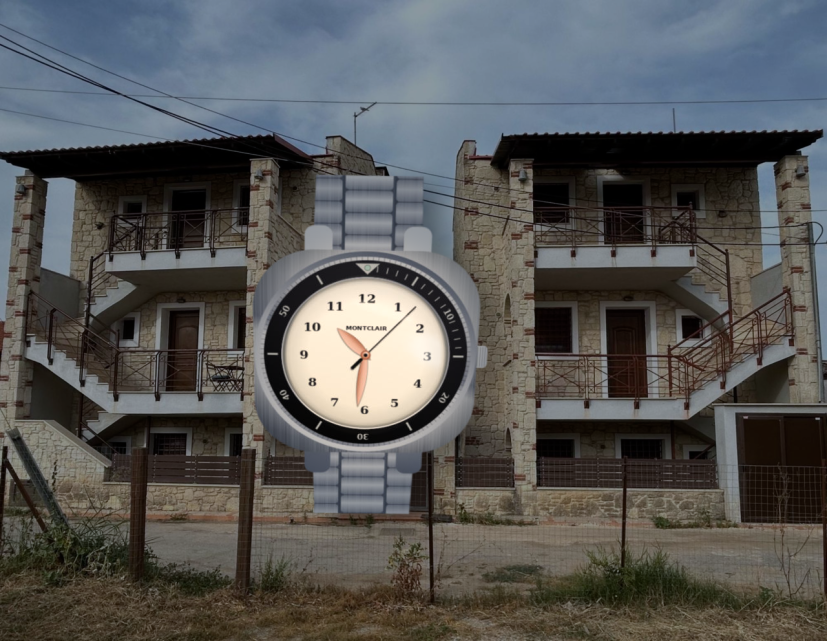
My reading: 10:31:07
